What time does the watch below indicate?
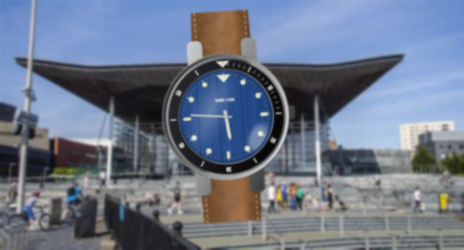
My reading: 5:46
